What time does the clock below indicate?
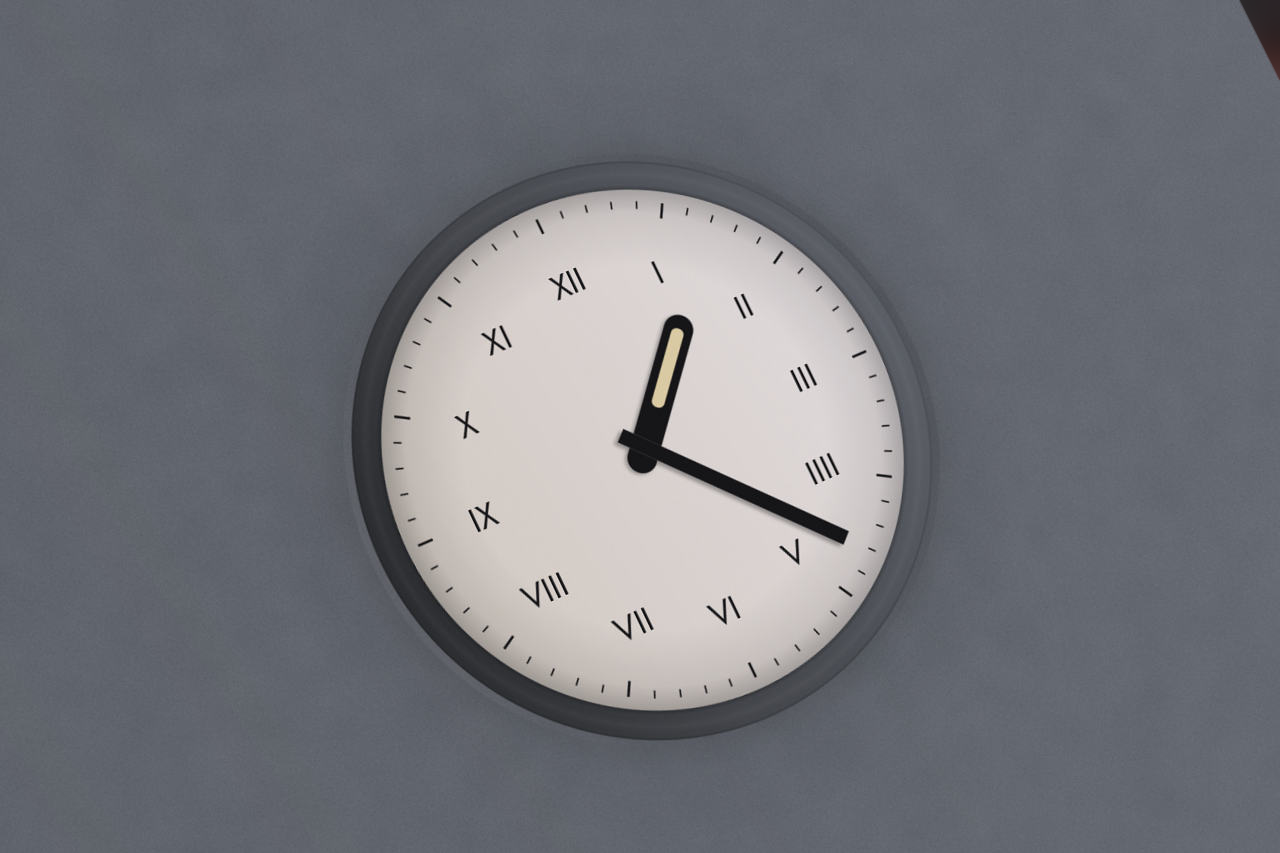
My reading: 1:23
